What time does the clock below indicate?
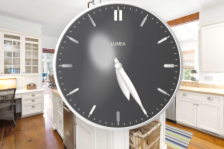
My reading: 5:25
